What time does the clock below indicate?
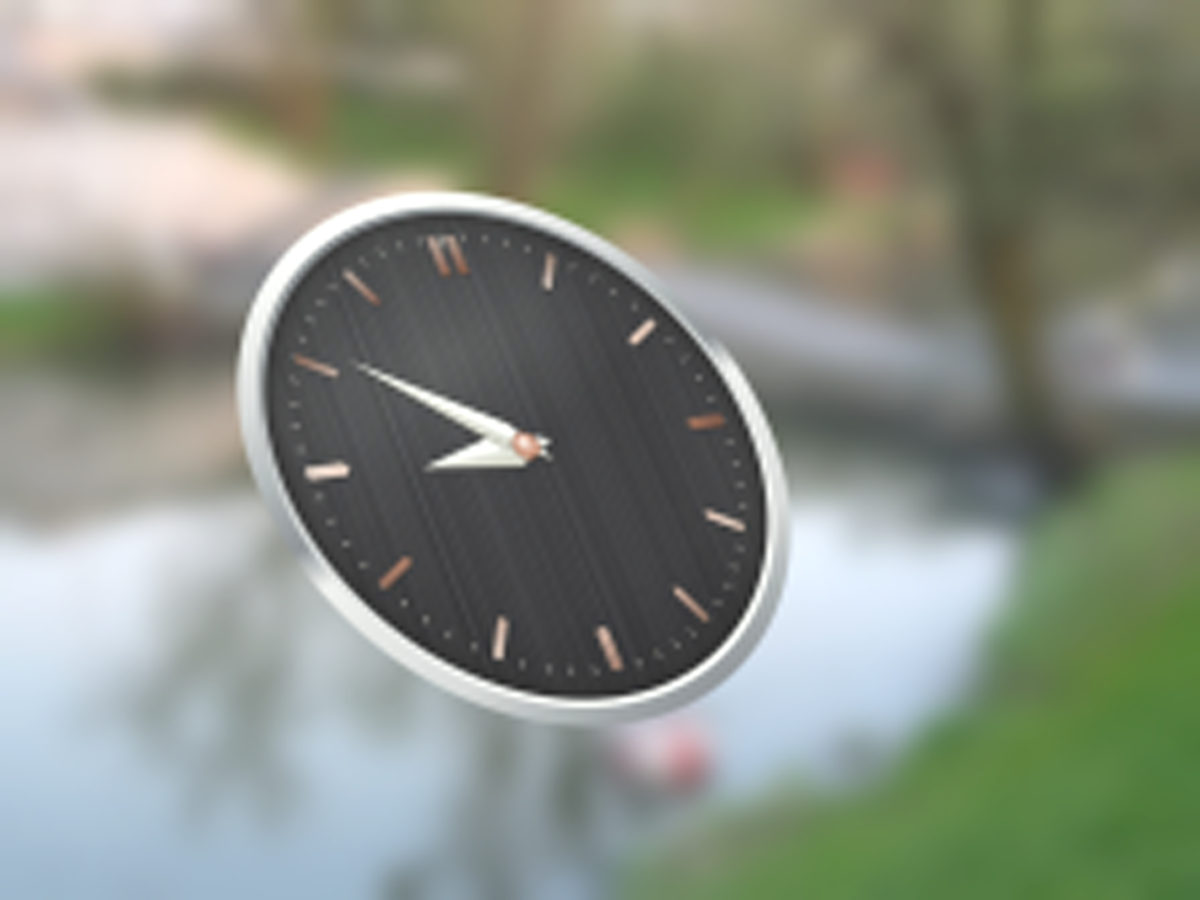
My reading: 8:51
